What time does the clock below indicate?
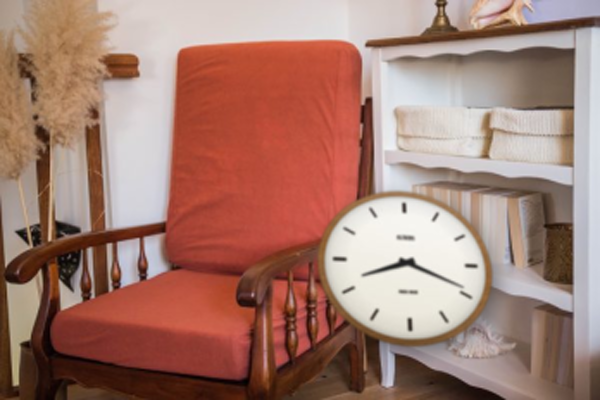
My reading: 8:19
